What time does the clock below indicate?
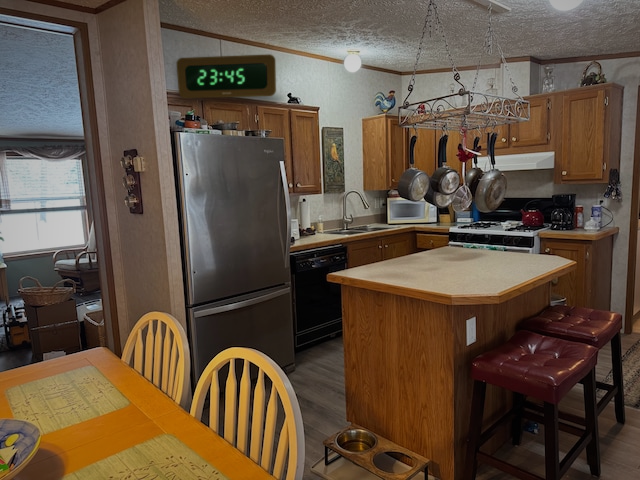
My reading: 23:45
